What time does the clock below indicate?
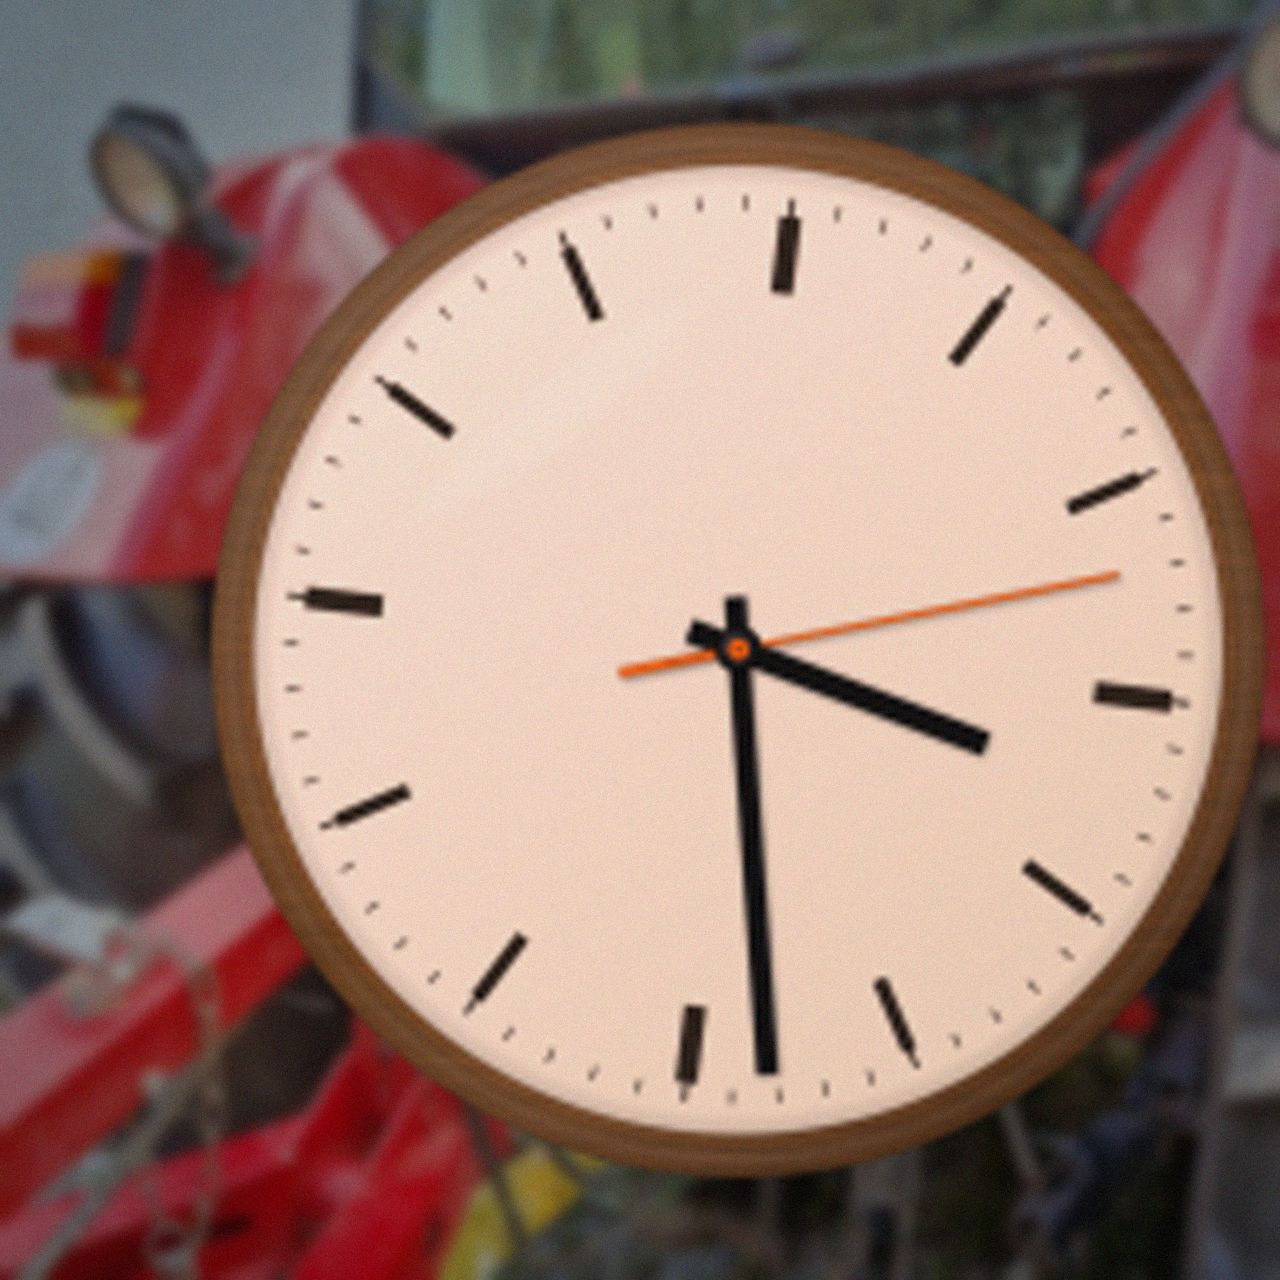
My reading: 3:28:12
